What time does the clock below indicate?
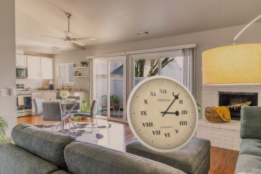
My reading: 3:07
